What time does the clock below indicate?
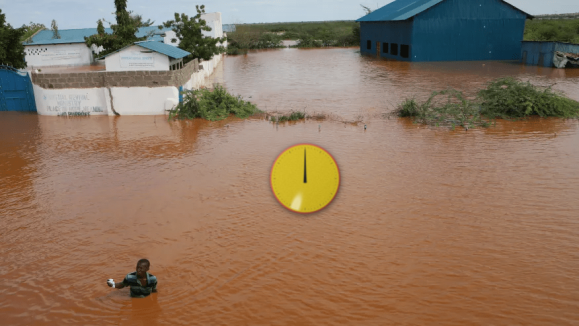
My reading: 12:00
